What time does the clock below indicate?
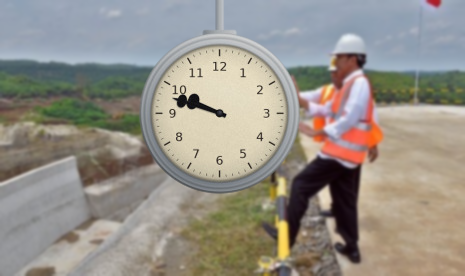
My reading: 9:48
